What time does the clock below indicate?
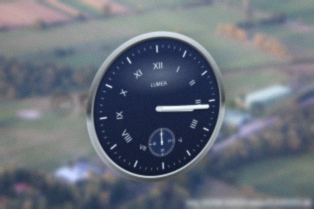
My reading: 3:16
